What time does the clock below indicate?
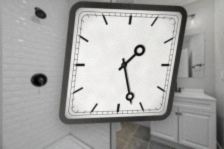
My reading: 1:27
